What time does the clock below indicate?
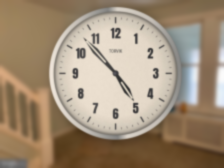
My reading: 4:53
